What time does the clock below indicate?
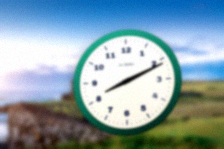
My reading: 8:11
